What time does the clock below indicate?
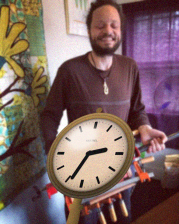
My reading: 2:34
